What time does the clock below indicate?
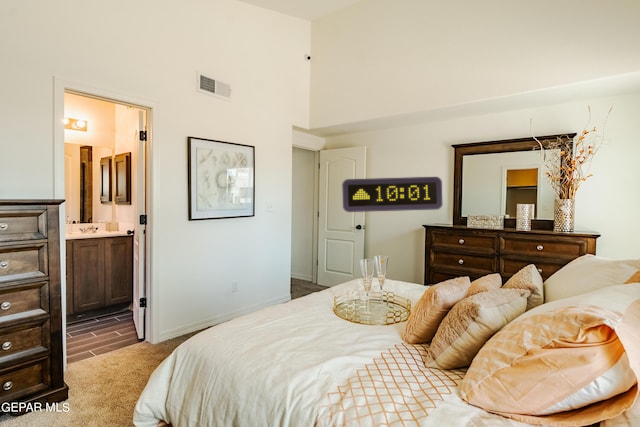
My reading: 10:01
